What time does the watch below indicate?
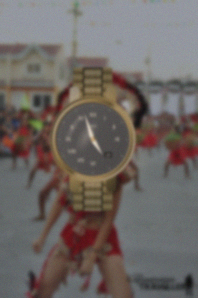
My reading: 4:57
